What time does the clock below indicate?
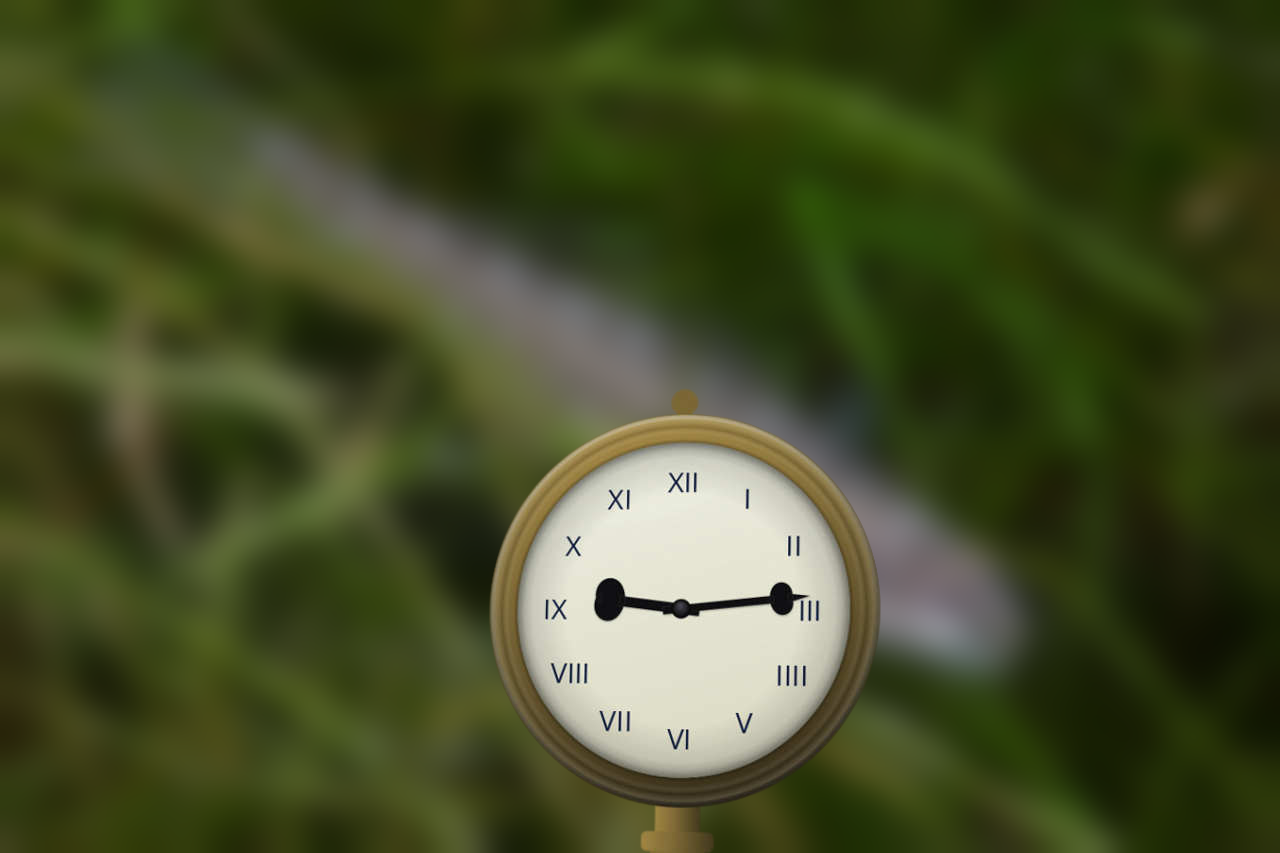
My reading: 9:14
